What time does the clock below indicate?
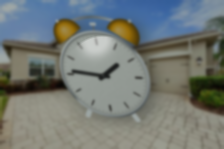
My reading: 1:46
